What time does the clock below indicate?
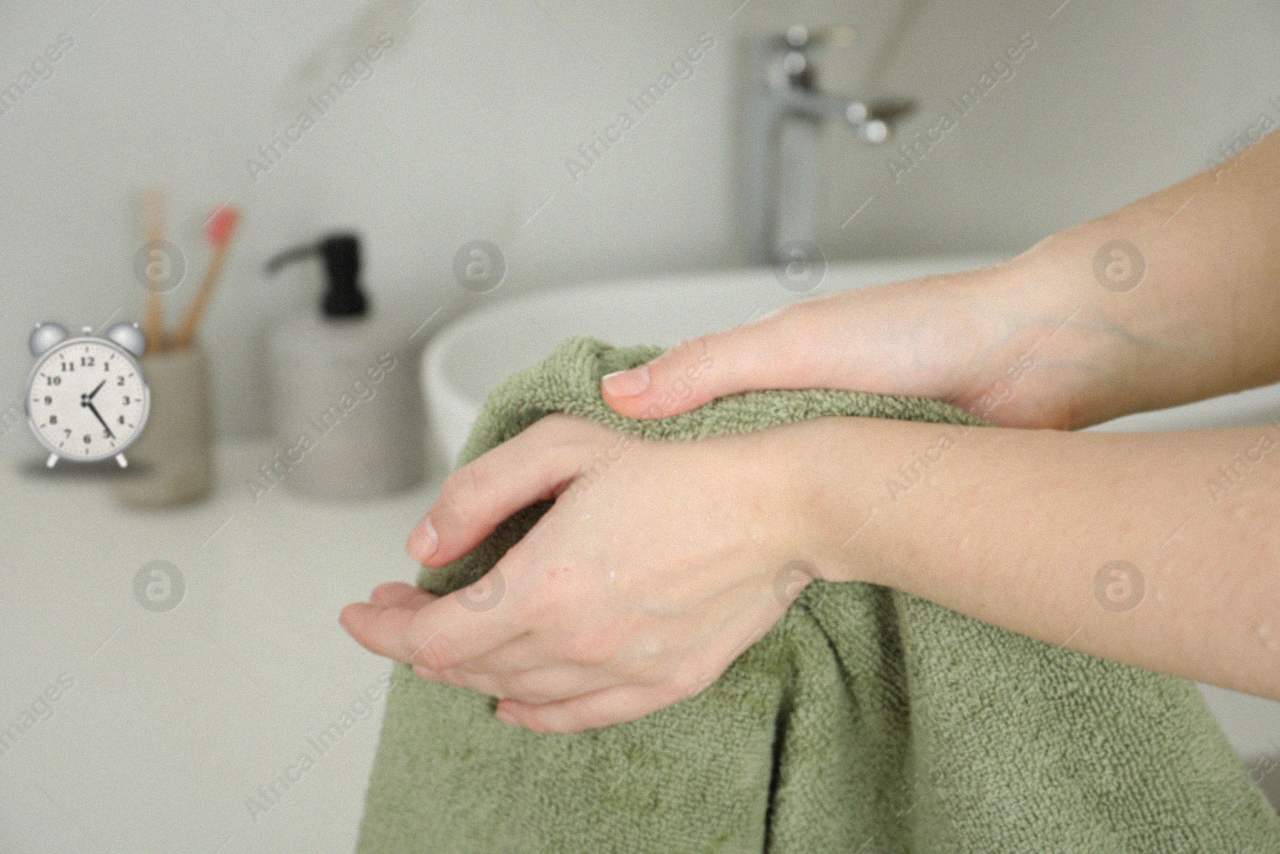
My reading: 1:24
